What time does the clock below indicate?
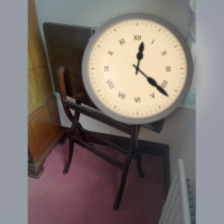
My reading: 12:22
